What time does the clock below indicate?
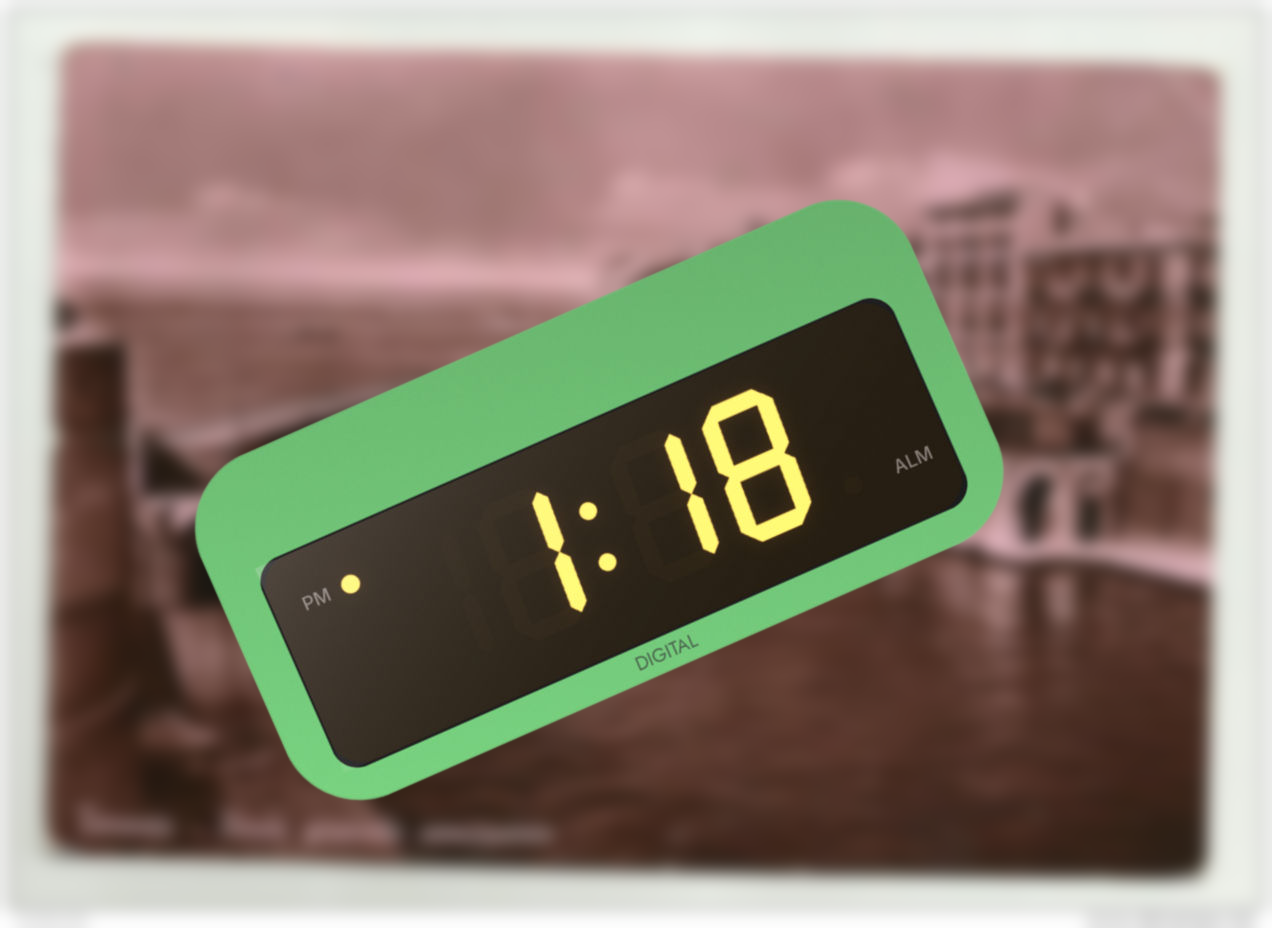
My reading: 1:18
